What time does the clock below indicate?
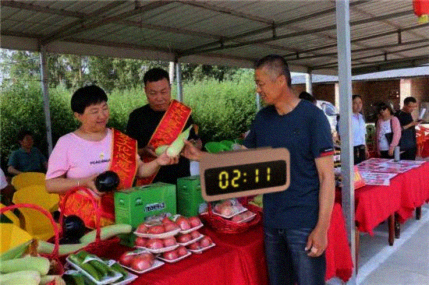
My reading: 2:11
